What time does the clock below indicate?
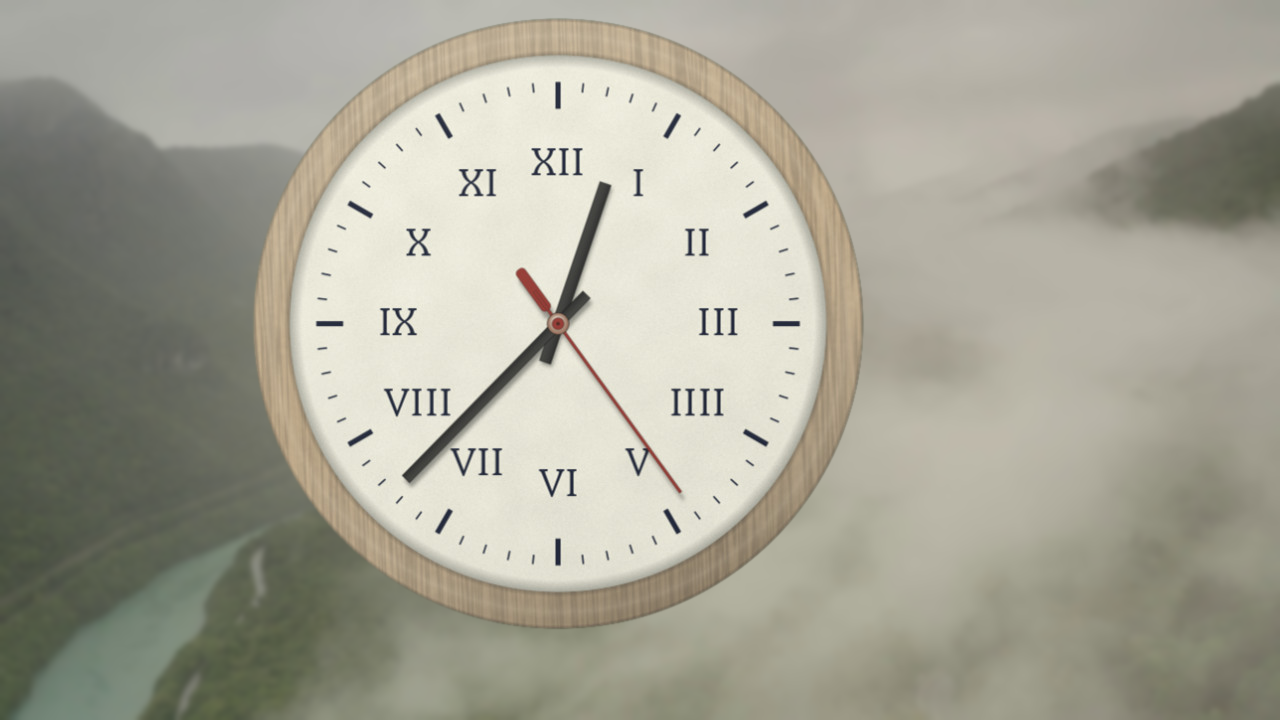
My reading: 12:37:24
